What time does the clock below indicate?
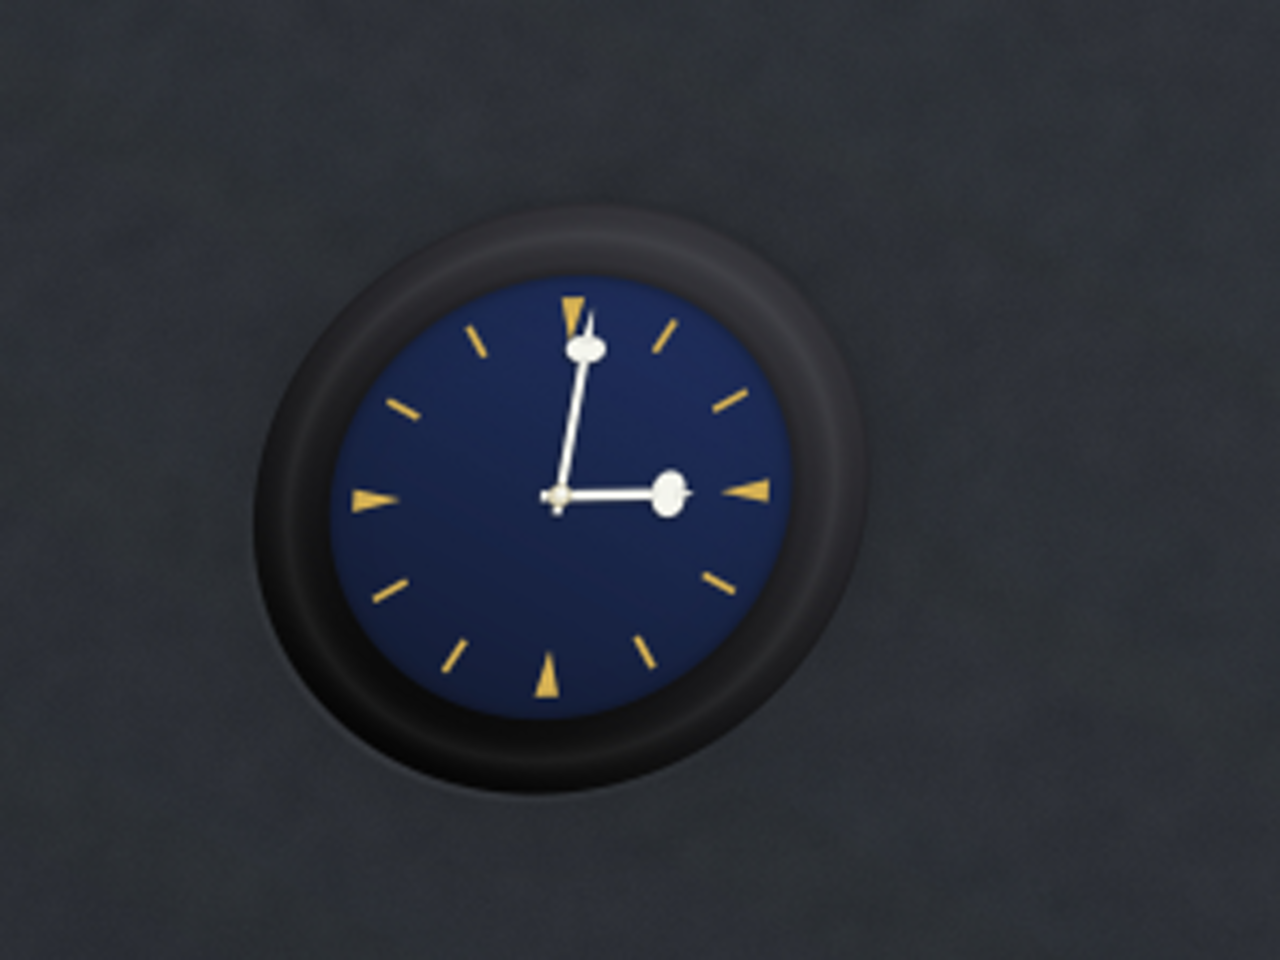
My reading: 3:01
